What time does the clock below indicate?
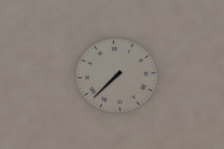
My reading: 7:38
